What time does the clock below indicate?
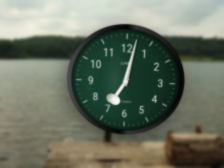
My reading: 7:02
